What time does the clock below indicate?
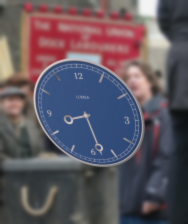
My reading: 8:28
